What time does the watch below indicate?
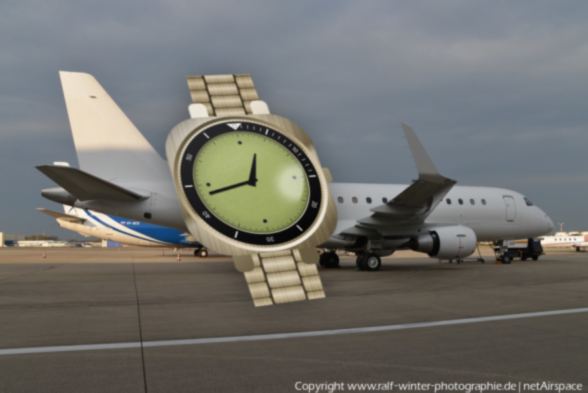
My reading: 12:43
